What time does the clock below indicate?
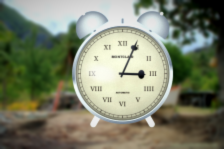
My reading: 3:04
